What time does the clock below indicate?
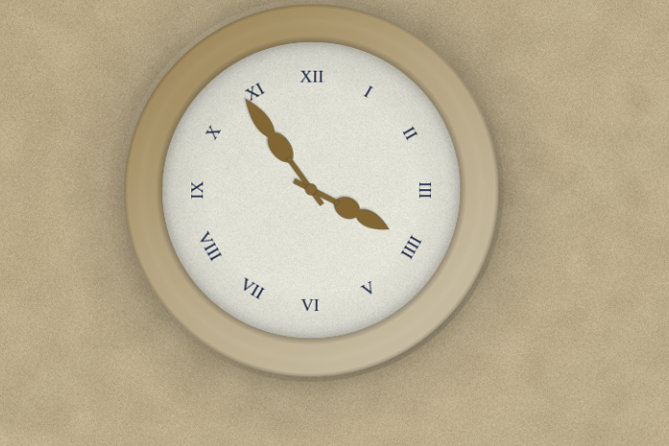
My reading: 3:54
